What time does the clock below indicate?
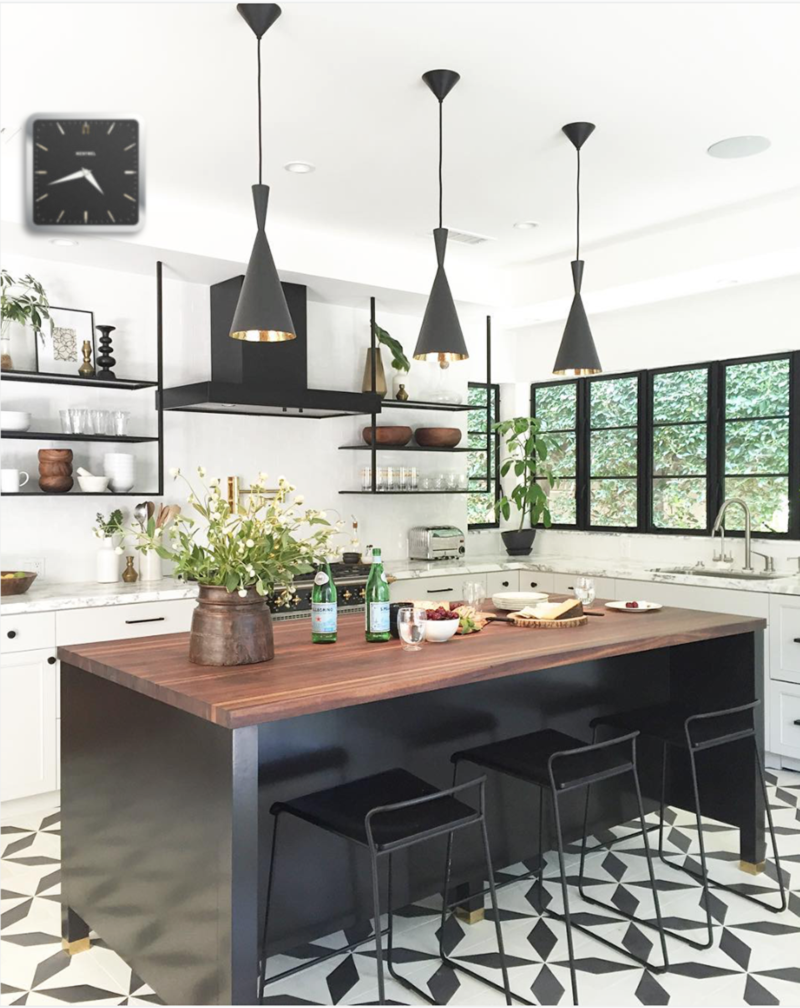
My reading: 4:42
